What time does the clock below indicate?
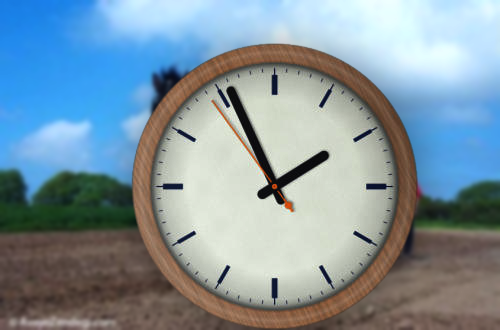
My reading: 1:55:54
